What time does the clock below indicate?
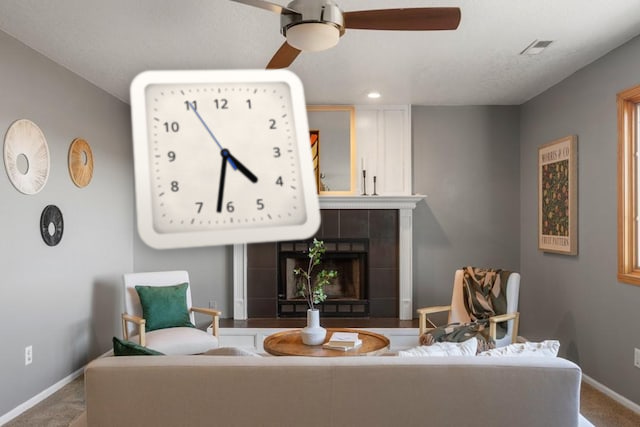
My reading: 4:31:55
